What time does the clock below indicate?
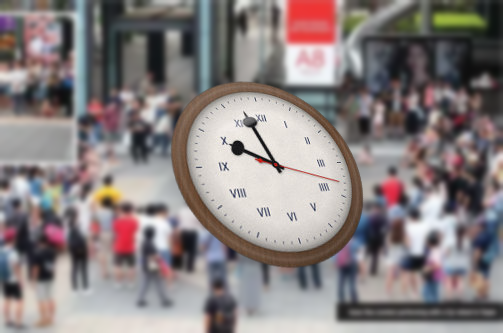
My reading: 9:57:18
